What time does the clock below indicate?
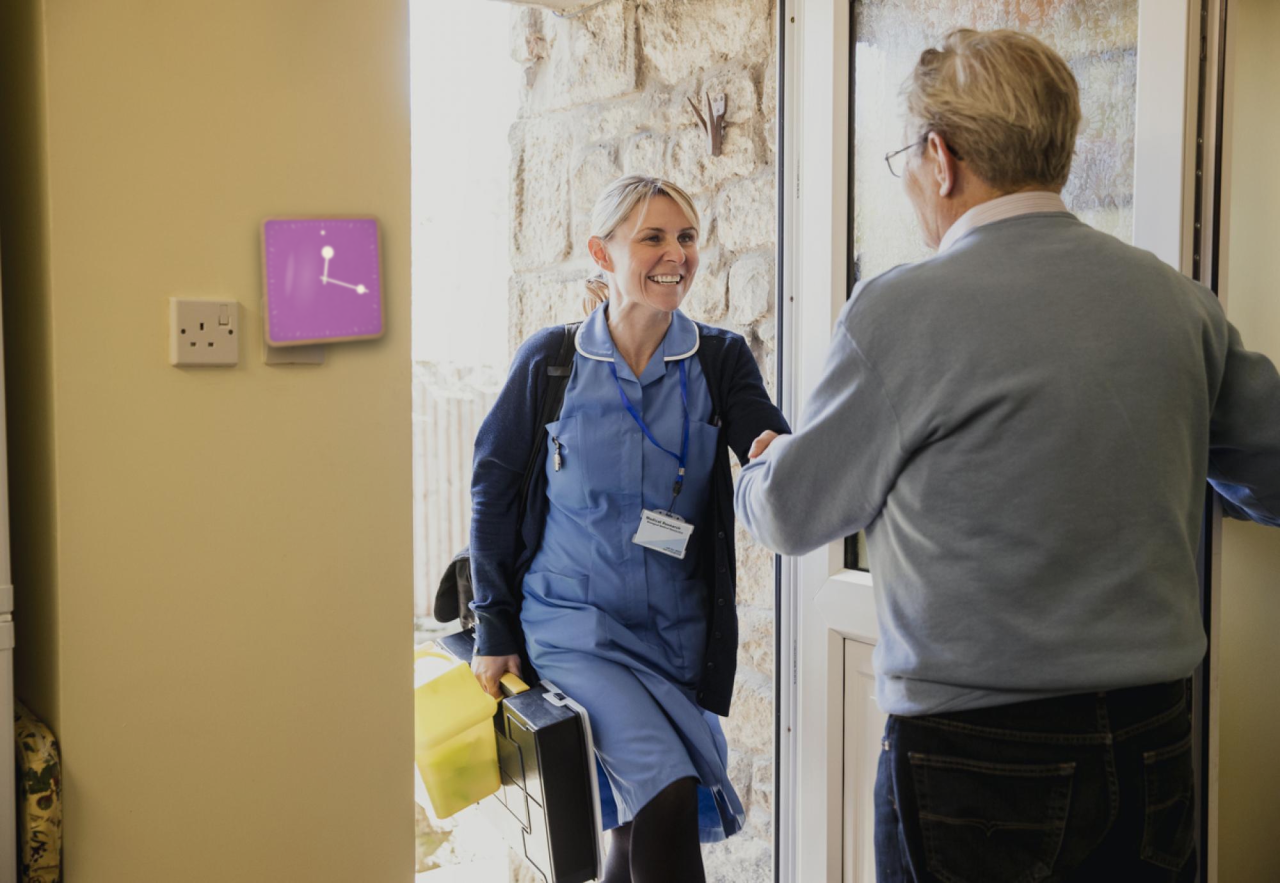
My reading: 12:18
